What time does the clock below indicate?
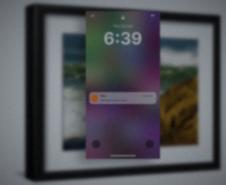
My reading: 6:39
